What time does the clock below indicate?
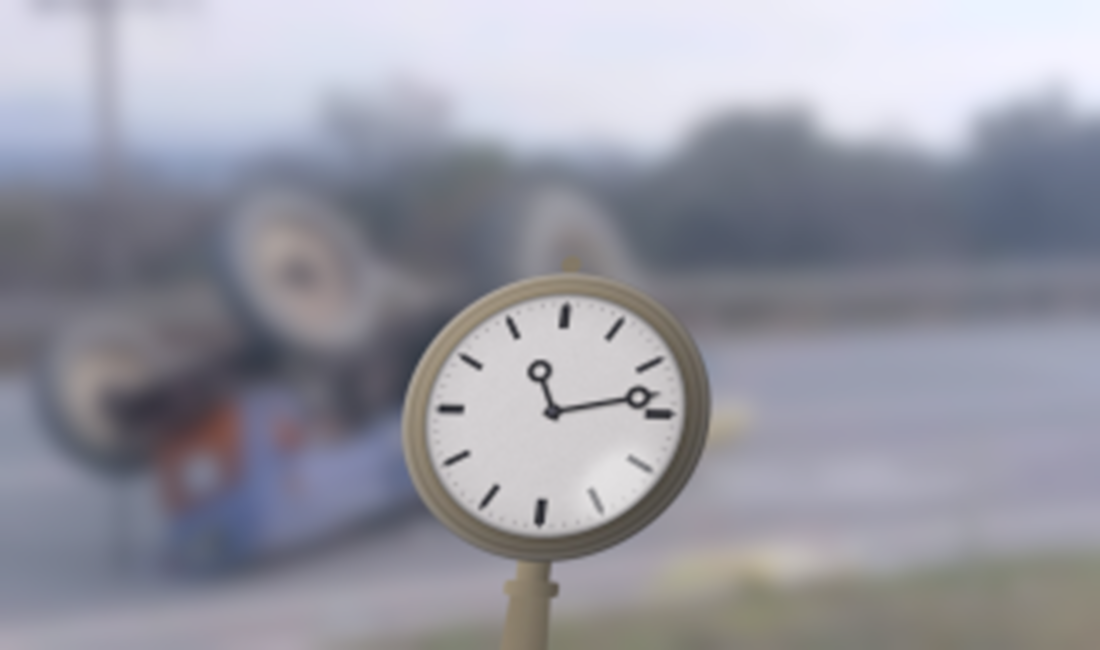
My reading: 11:13
